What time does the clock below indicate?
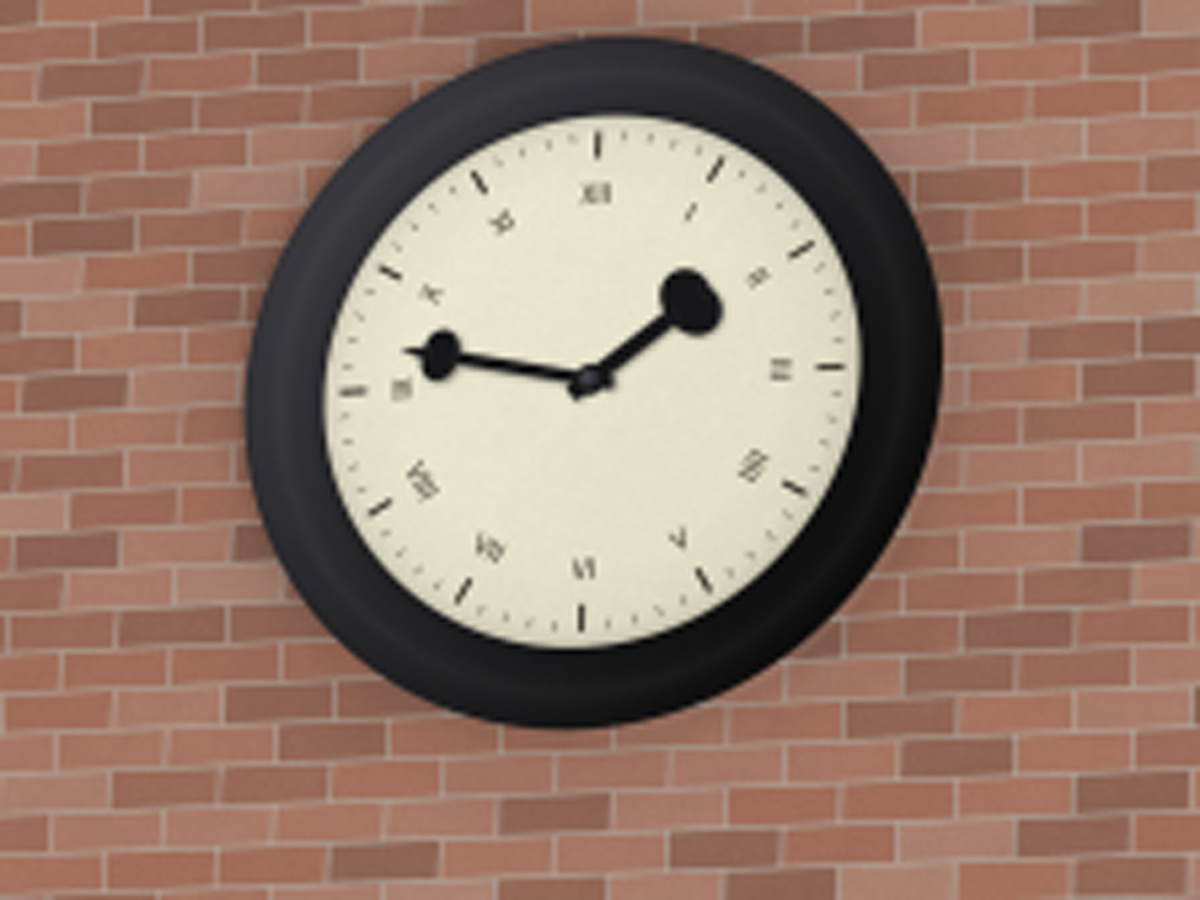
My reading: 1:47
